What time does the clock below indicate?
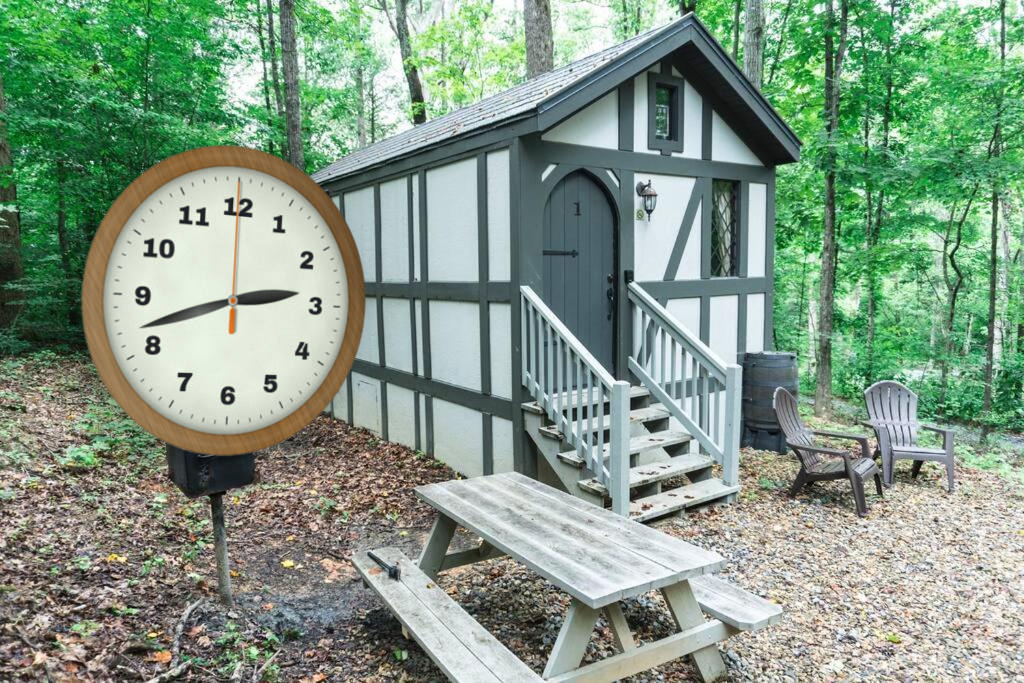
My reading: 2:42:00
